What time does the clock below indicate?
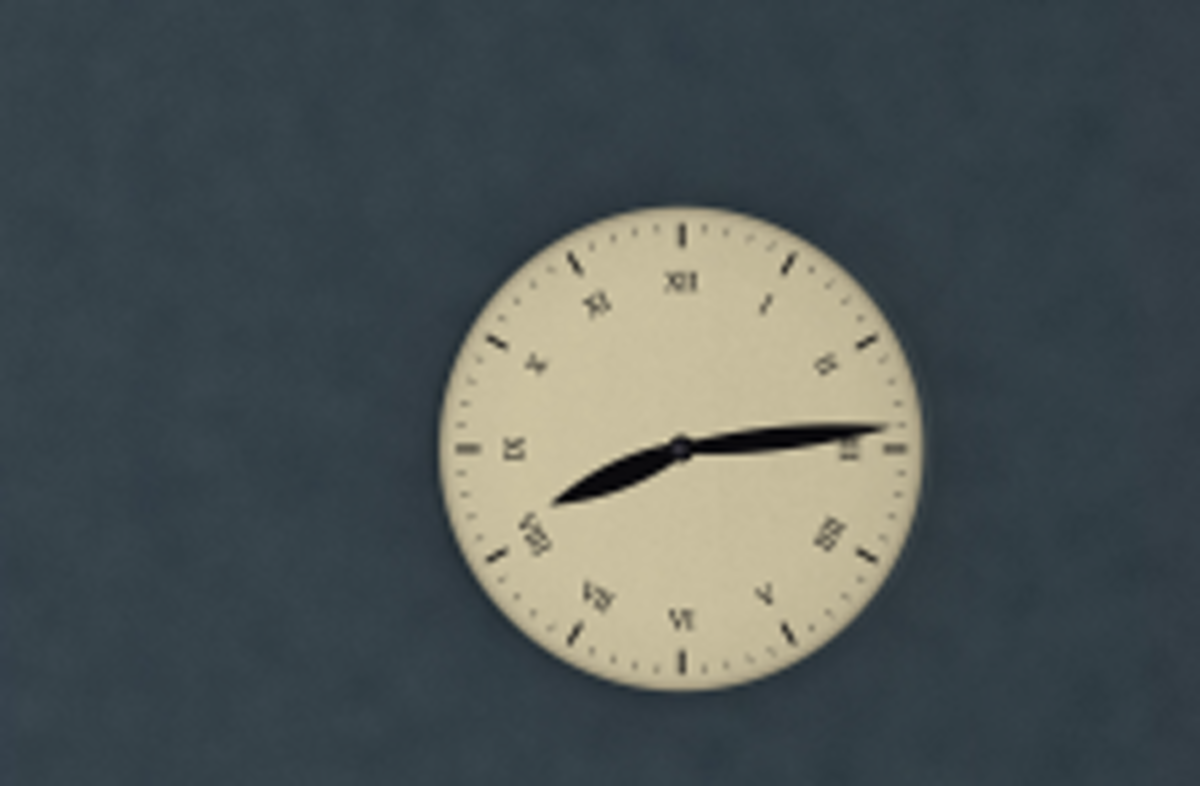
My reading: 8:14
